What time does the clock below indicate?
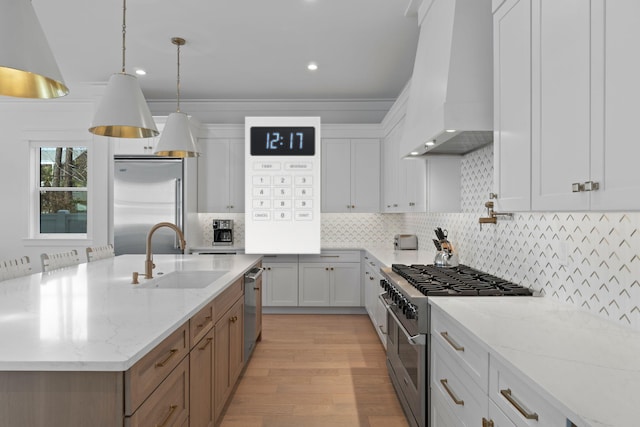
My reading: 12:17
